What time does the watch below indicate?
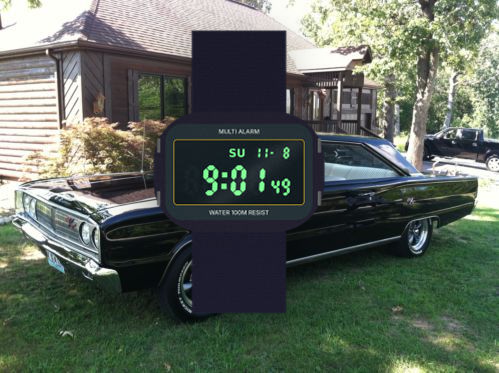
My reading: 9:01:49
